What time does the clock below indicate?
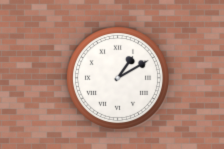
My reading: 1:10
